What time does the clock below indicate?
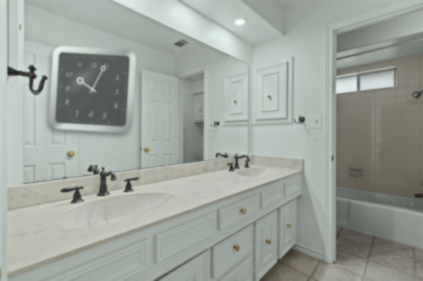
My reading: 10:04
